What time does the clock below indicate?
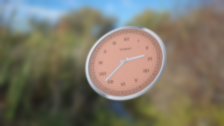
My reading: 2:37
